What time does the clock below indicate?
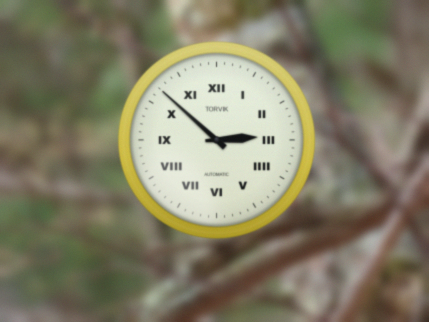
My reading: 2:52
